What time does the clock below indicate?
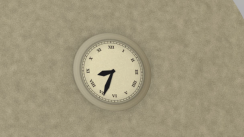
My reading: 8:34
